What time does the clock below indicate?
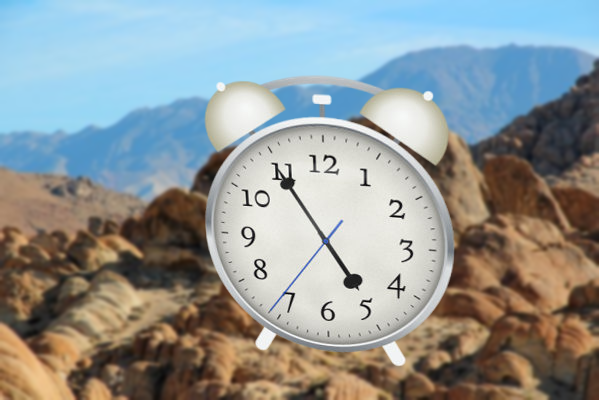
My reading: 4:54:36
